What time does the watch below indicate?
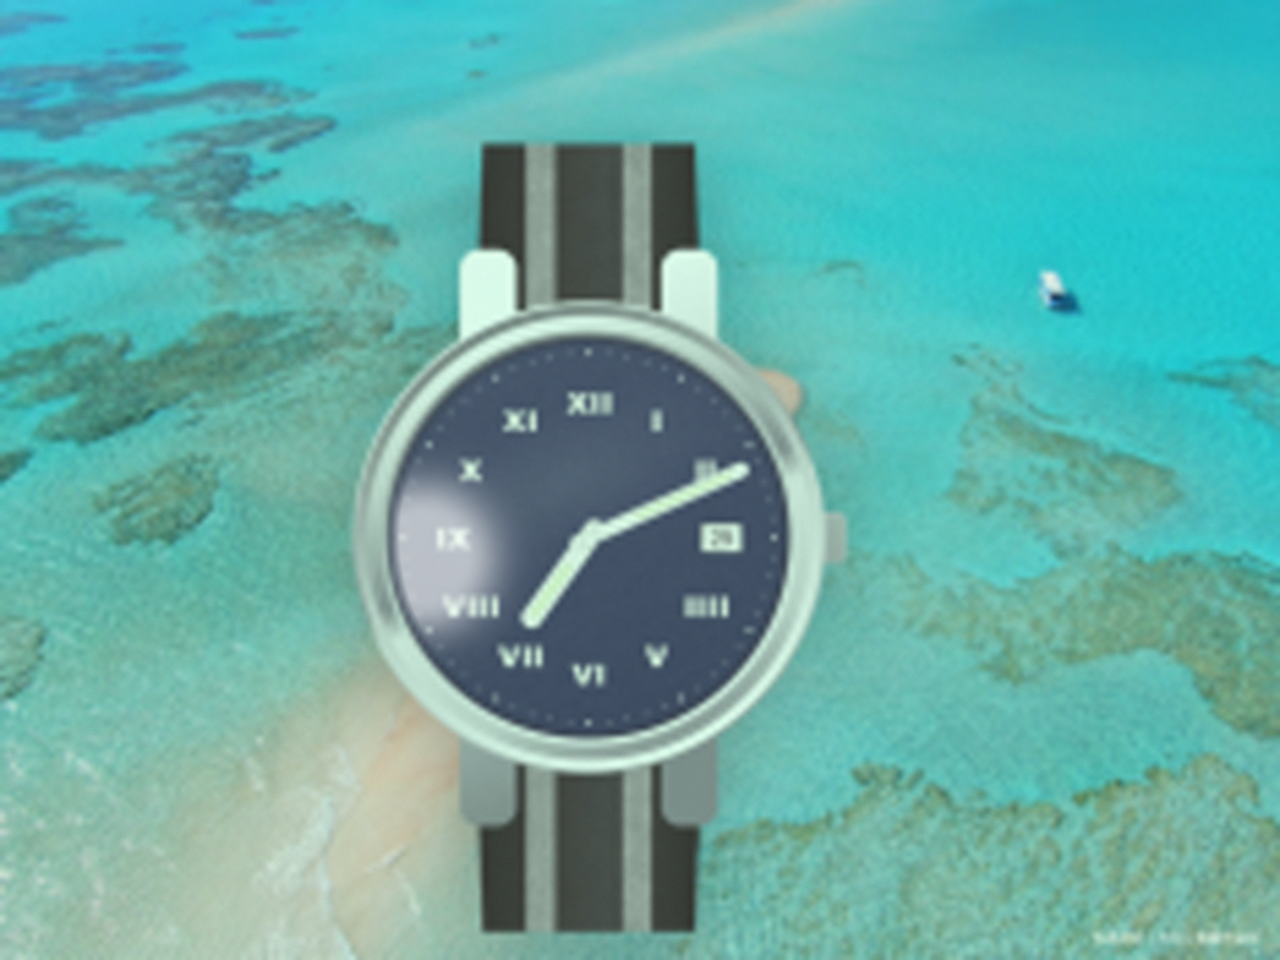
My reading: 7:11
